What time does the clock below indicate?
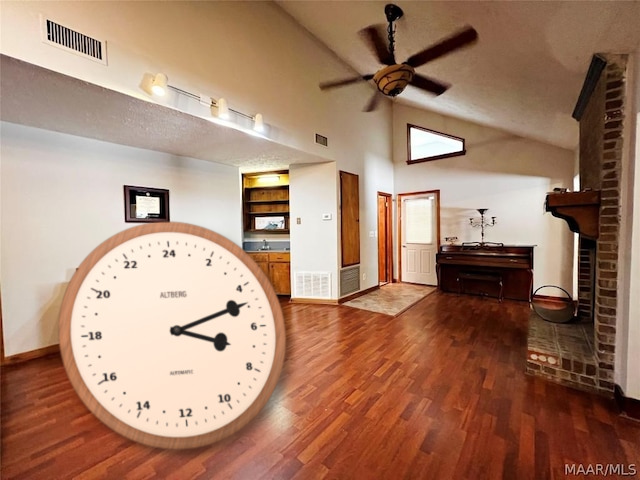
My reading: 7:12
